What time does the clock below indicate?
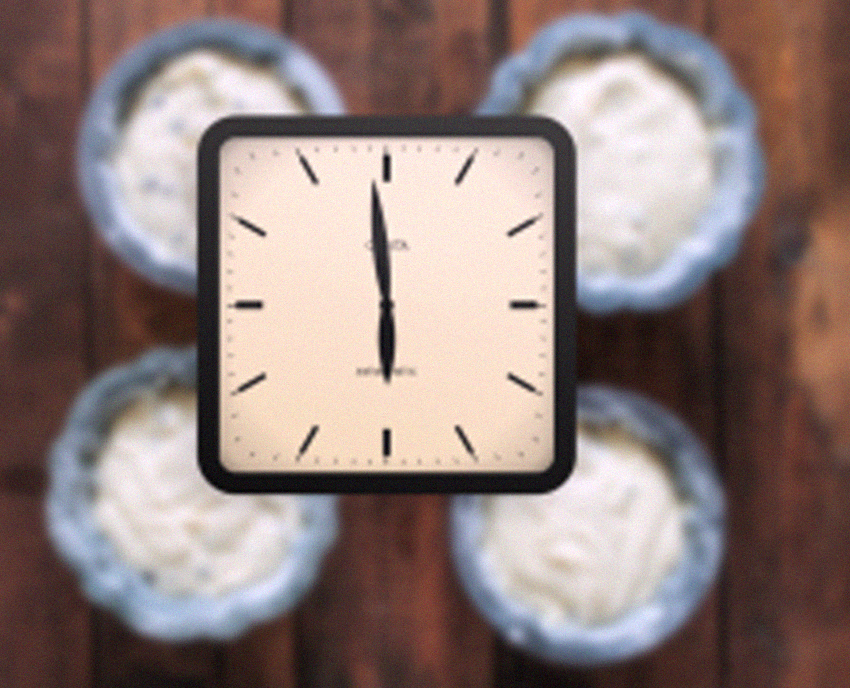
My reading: 5:59
